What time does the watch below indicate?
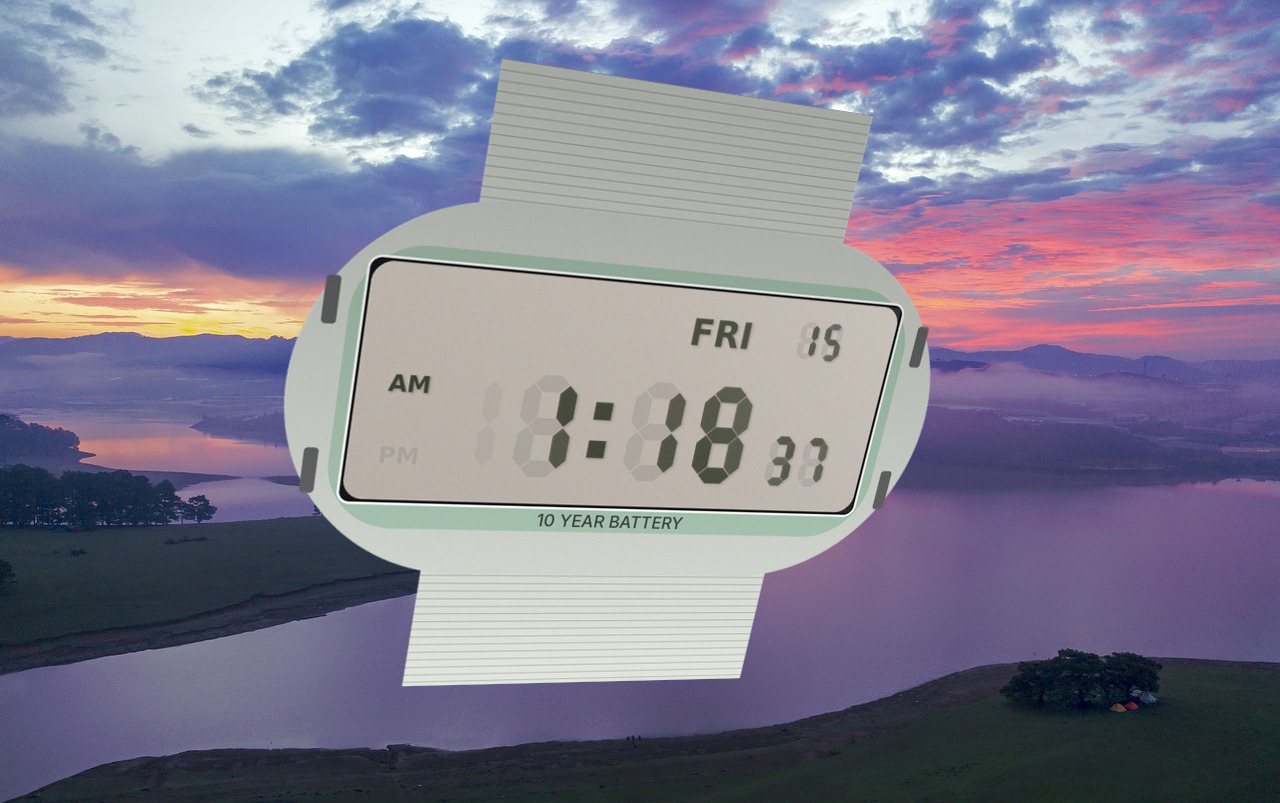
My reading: 1:18:37
